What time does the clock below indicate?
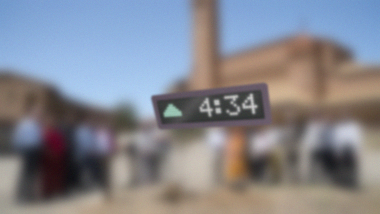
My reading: 4:34
